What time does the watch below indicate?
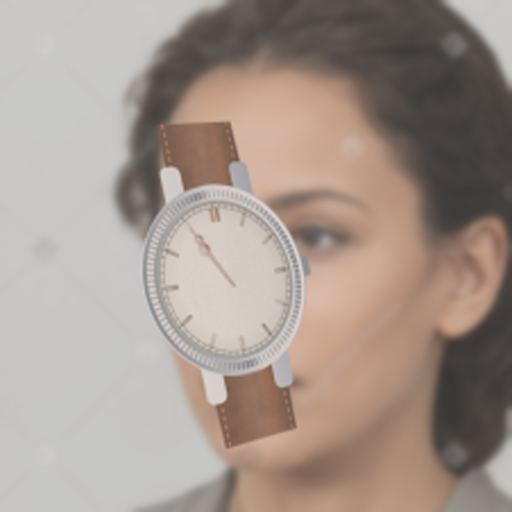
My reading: 10:55
